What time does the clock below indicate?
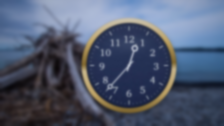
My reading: 12:37
